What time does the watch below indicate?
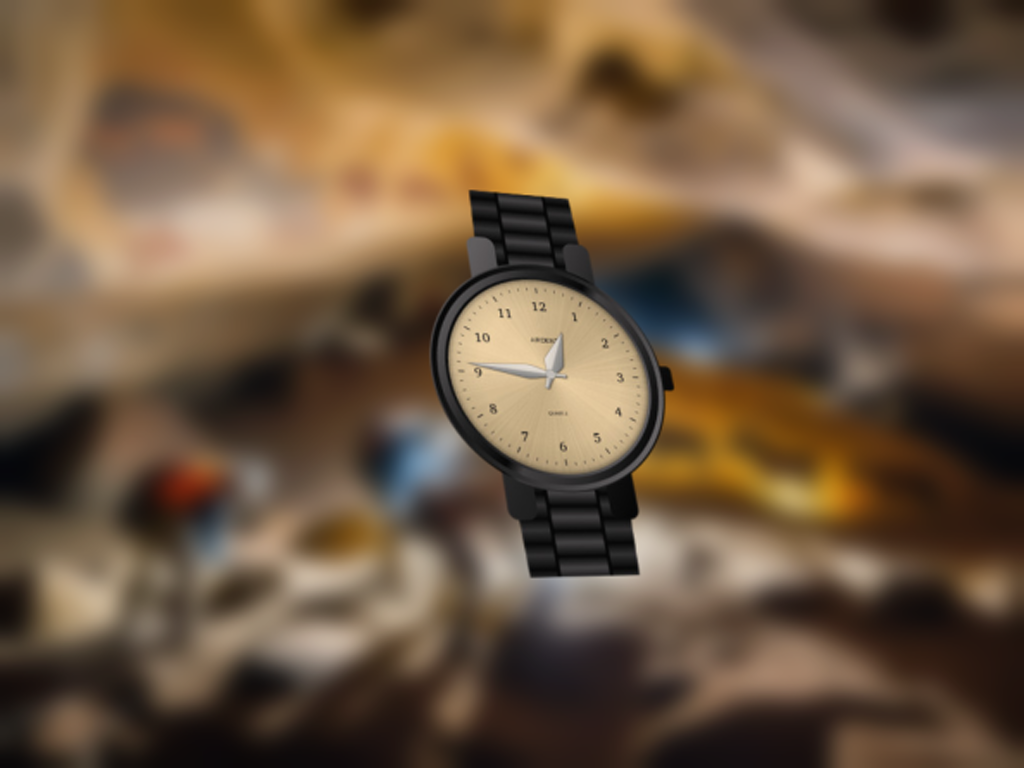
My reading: 12:46
